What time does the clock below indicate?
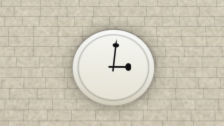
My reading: 3:01
